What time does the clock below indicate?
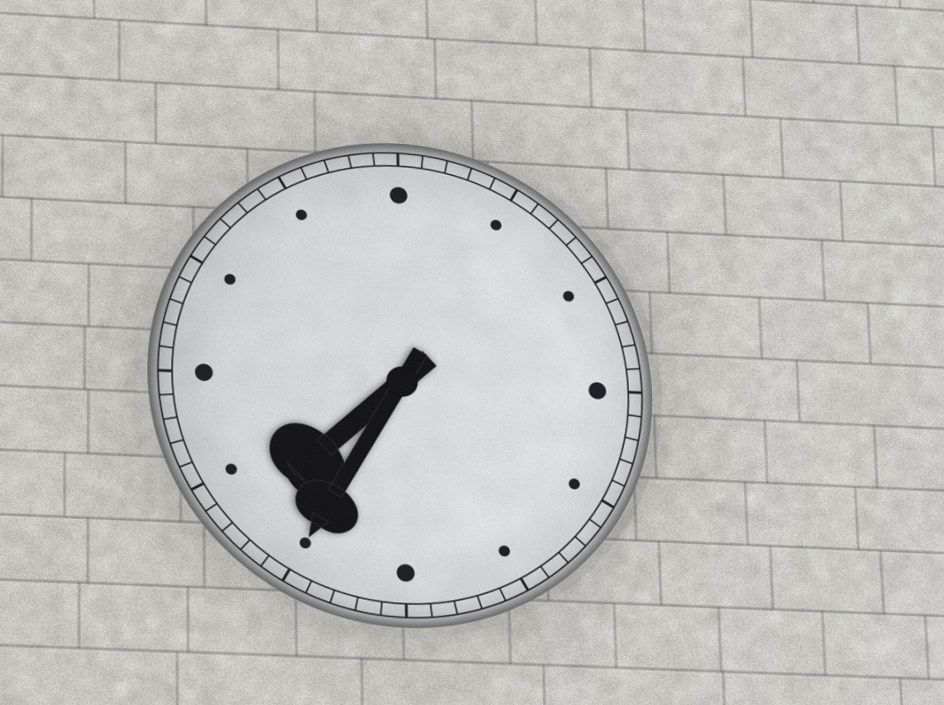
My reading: 7:35
